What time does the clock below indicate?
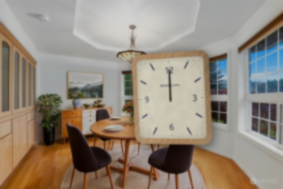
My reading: 12:00
